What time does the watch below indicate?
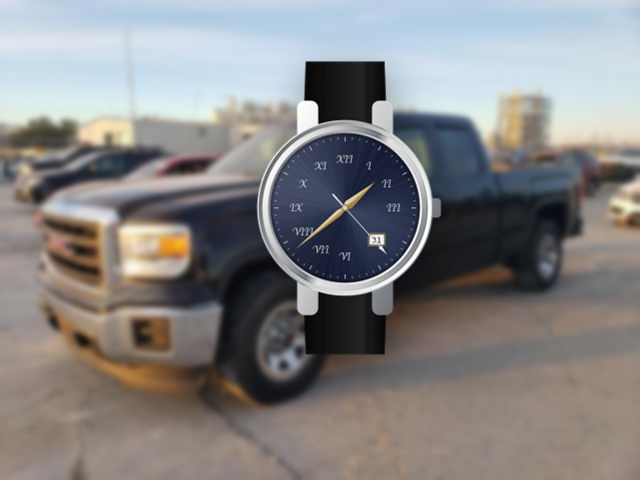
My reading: 1:38:23
